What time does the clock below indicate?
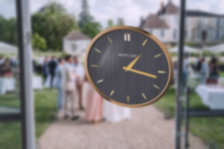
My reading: 1:17
